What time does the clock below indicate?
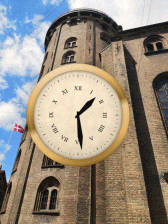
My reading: 1:29
